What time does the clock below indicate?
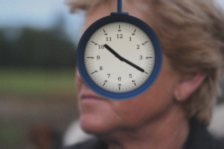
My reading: 10:20
